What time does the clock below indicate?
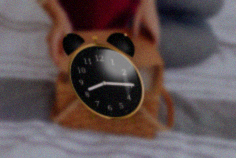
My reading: 8:15
